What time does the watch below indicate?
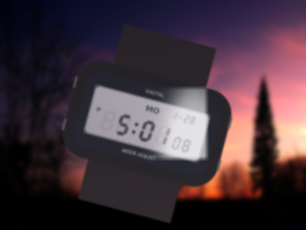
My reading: 5:01:08
